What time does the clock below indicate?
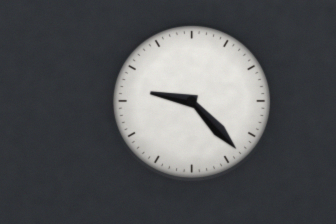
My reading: 9:23
